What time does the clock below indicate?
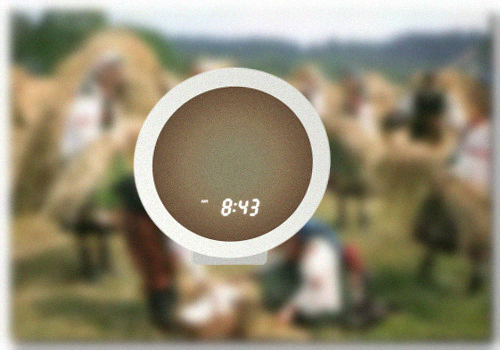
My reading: 8:43
